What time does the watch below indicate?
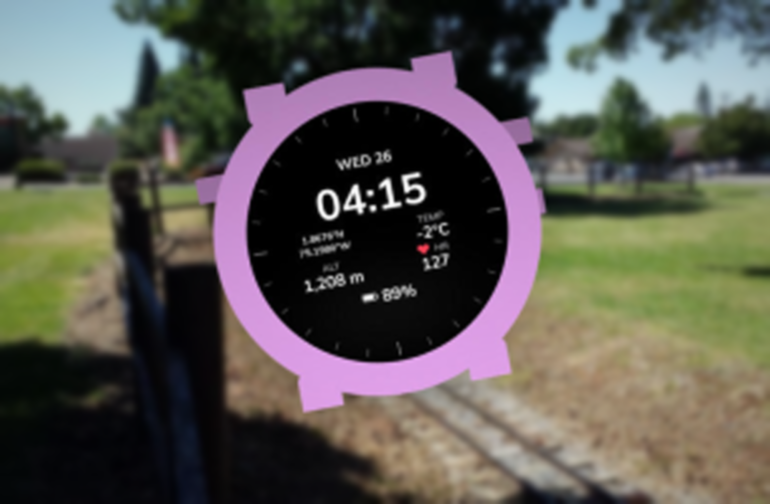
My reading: 4:15
